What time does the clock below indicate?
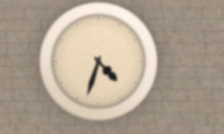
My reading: 4:33
